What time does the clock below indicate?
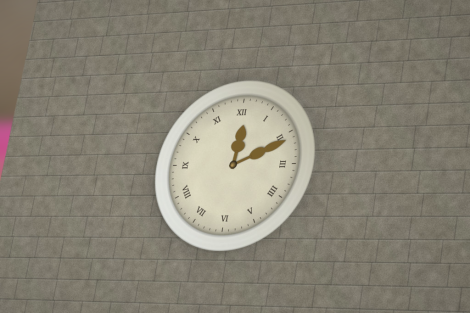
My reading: 12:11
